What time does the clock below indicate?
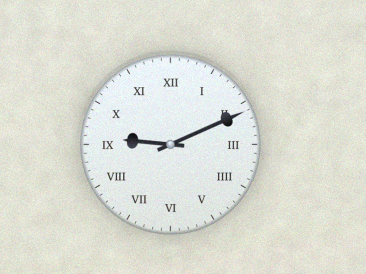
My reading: 9:11
